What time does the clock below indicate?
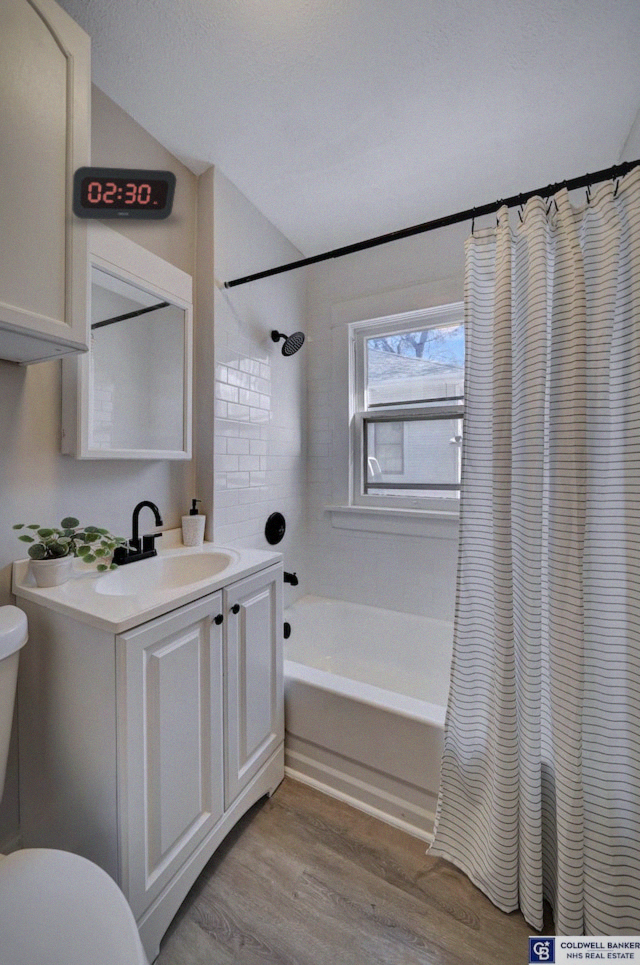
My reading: 2:30
